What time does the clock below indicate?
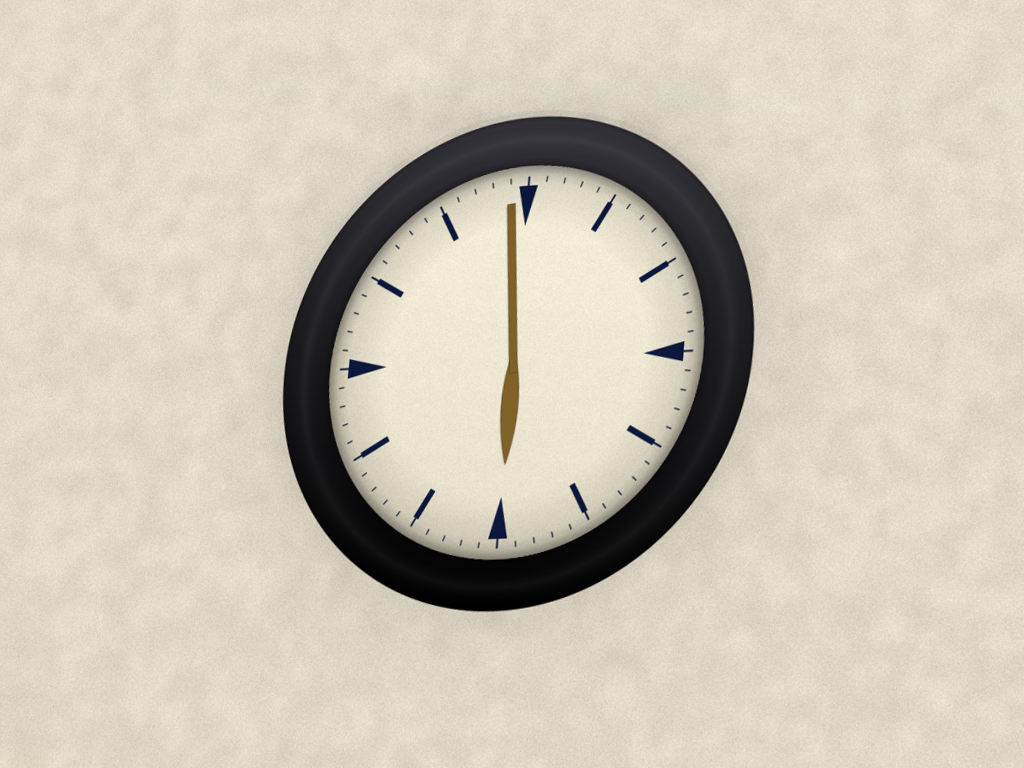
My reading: 5:59
